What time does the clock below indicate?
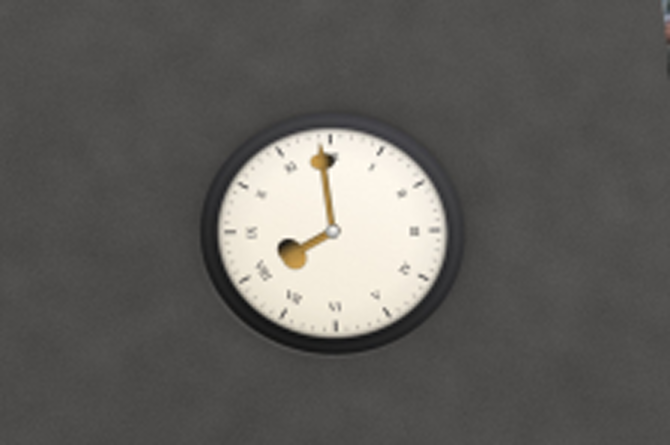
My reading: 7:59
